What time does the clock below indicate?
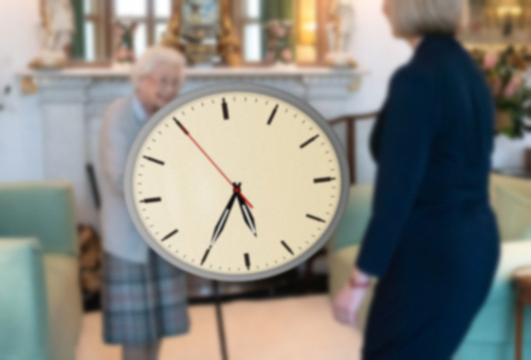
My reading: 5:34:55
